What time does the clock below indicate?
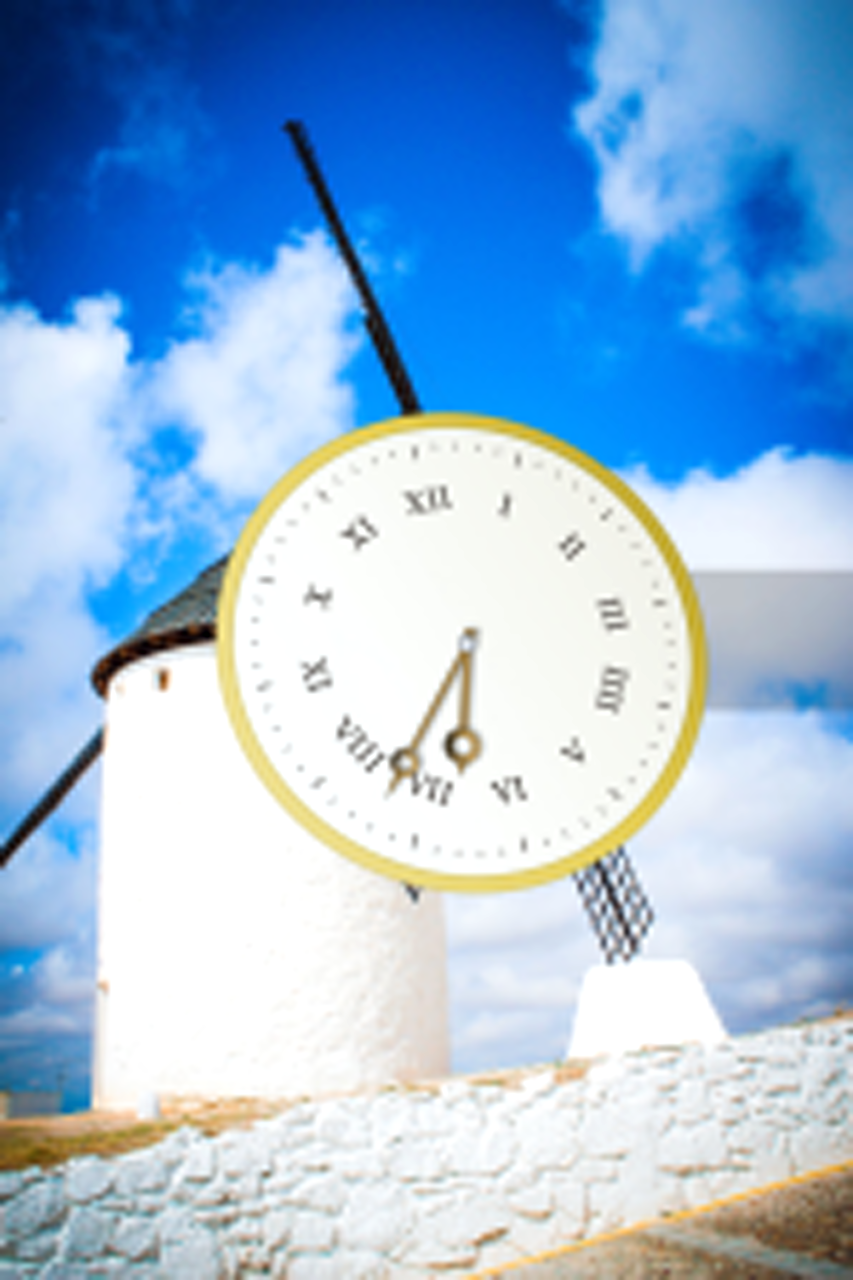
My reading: 6:37
